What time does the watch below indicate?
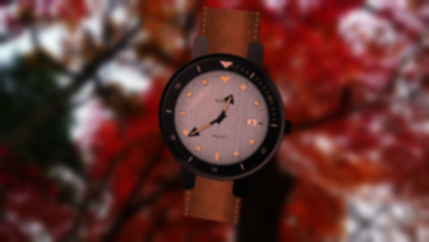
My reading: 12:39
